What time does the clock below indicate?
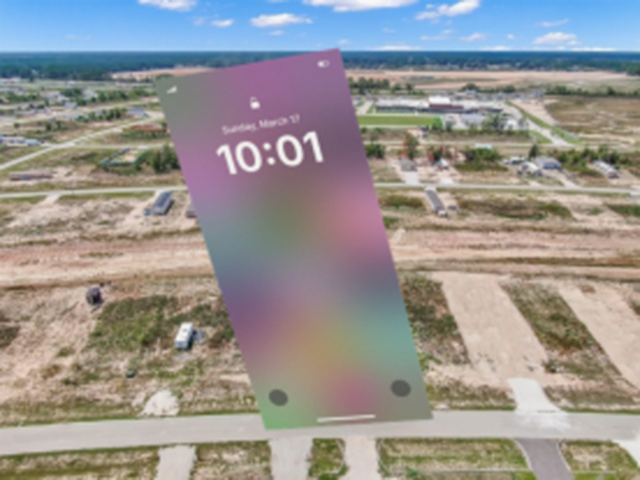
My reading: 10:01
